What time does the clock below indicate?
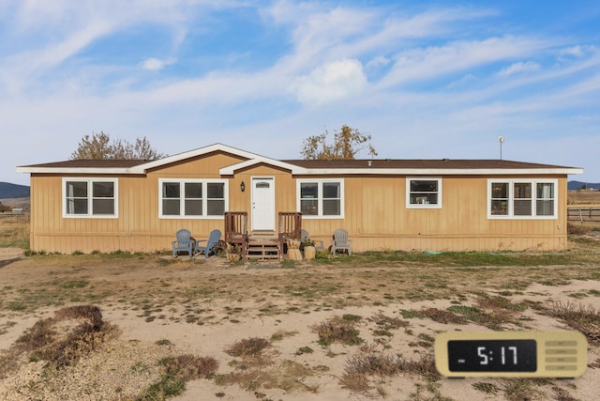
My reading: 5:17
